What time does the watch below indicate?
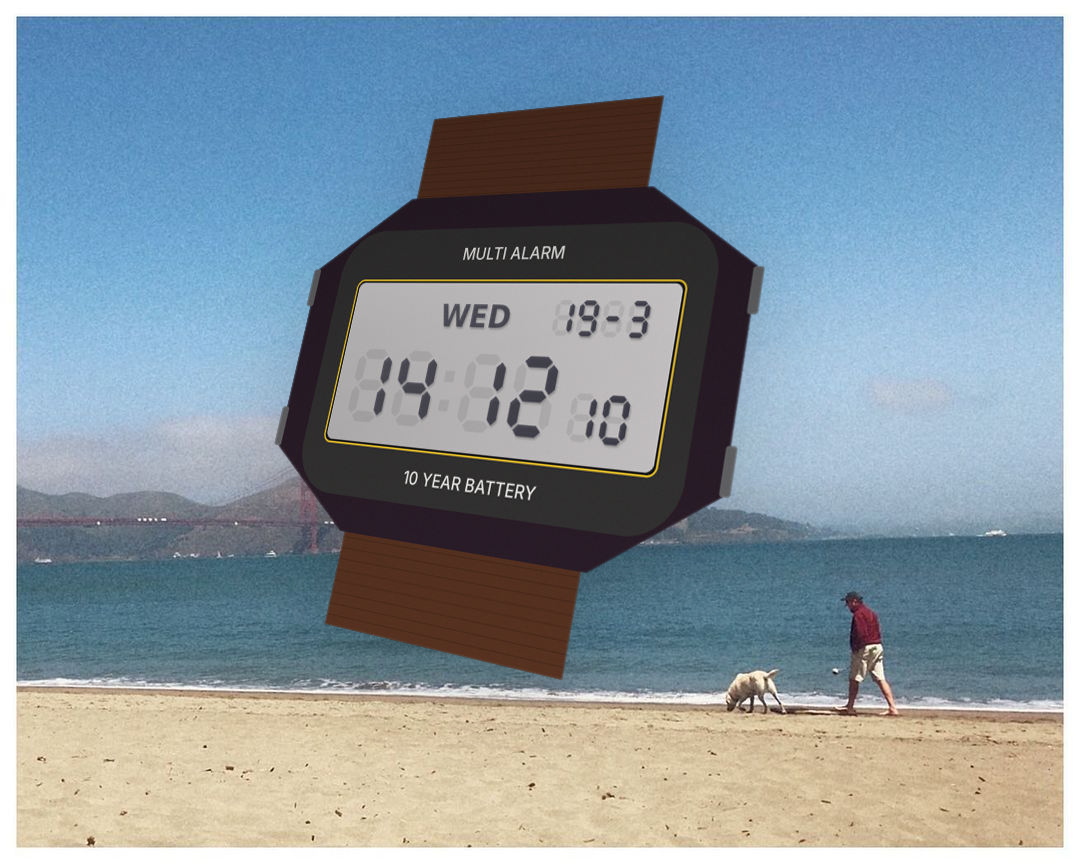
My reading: 14:12:10
